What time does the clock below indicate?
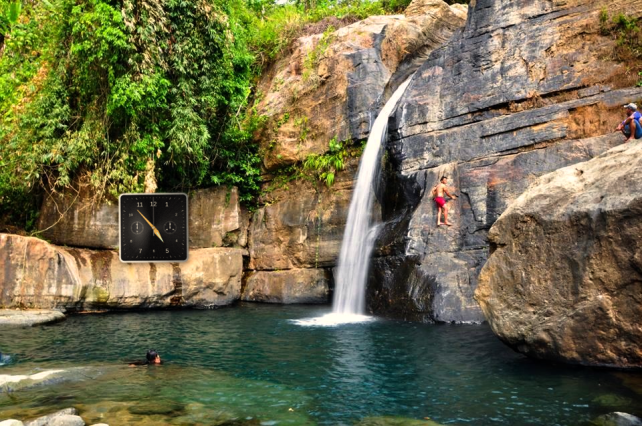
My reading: 4:53
